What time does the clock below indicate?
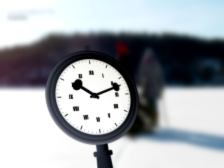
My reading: 10:12
